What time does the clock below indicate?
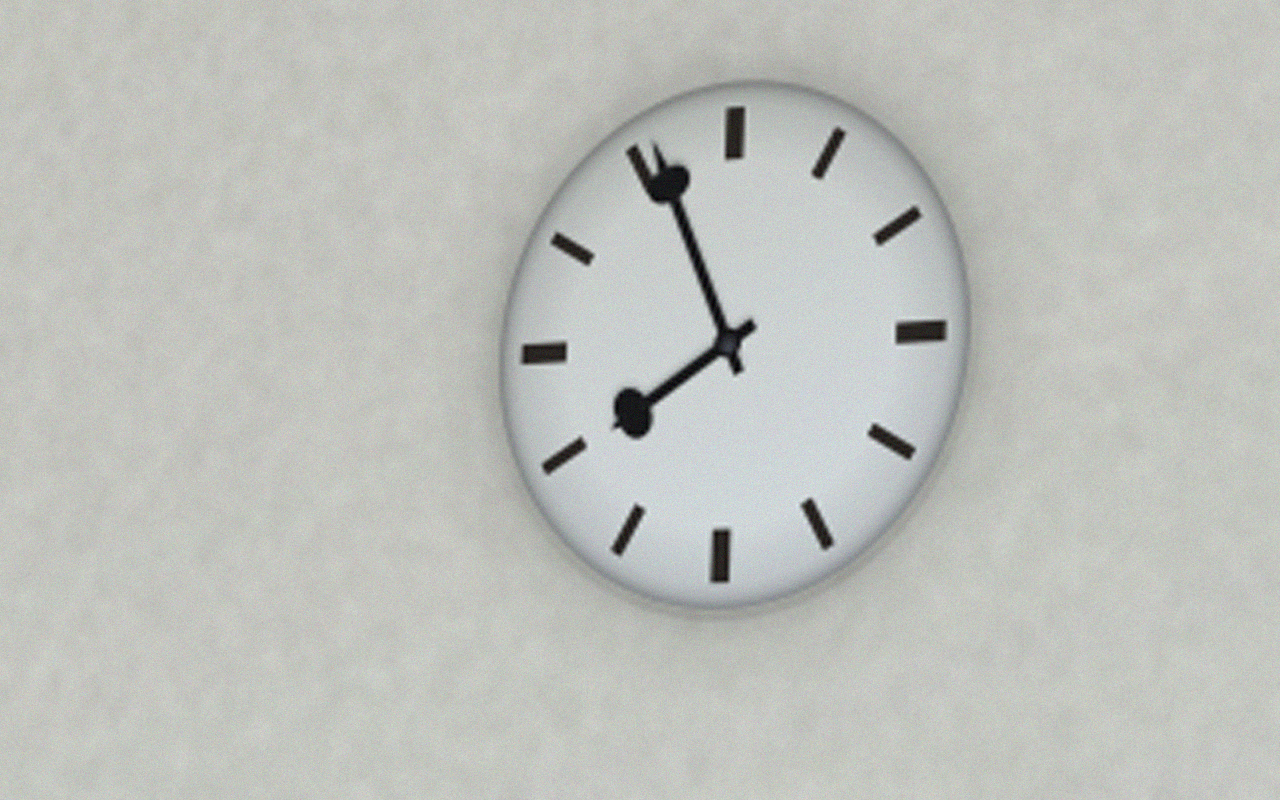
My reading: 7:56
